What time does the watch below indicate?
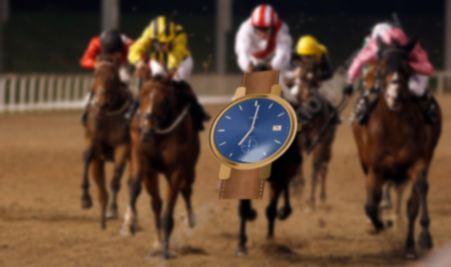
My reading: 7:01
